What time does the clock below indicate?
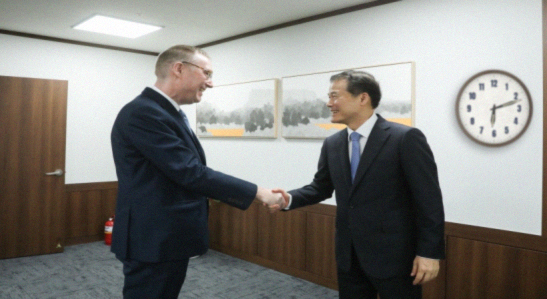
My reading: 6:12
